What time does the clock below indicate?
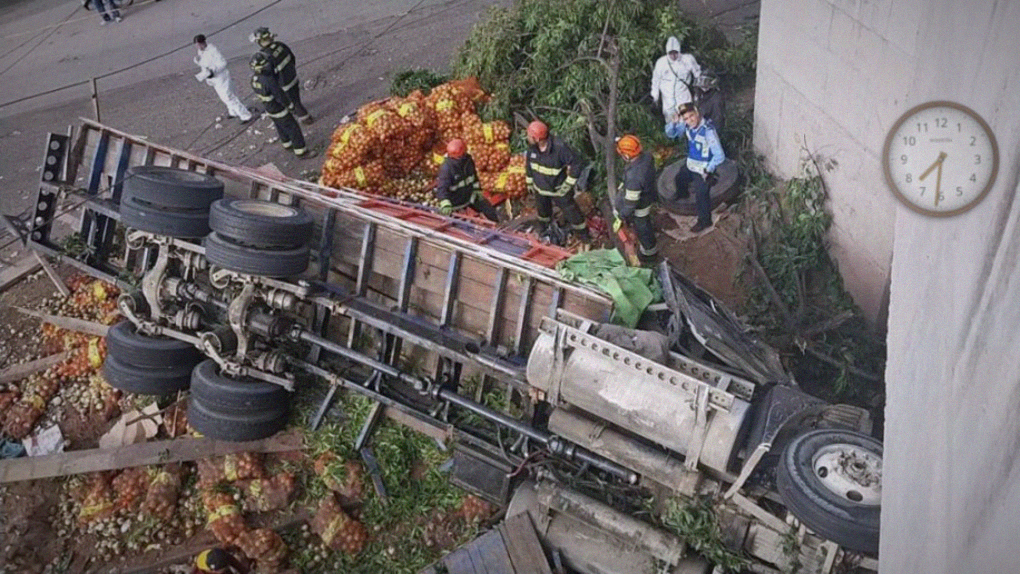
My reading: 7:31
